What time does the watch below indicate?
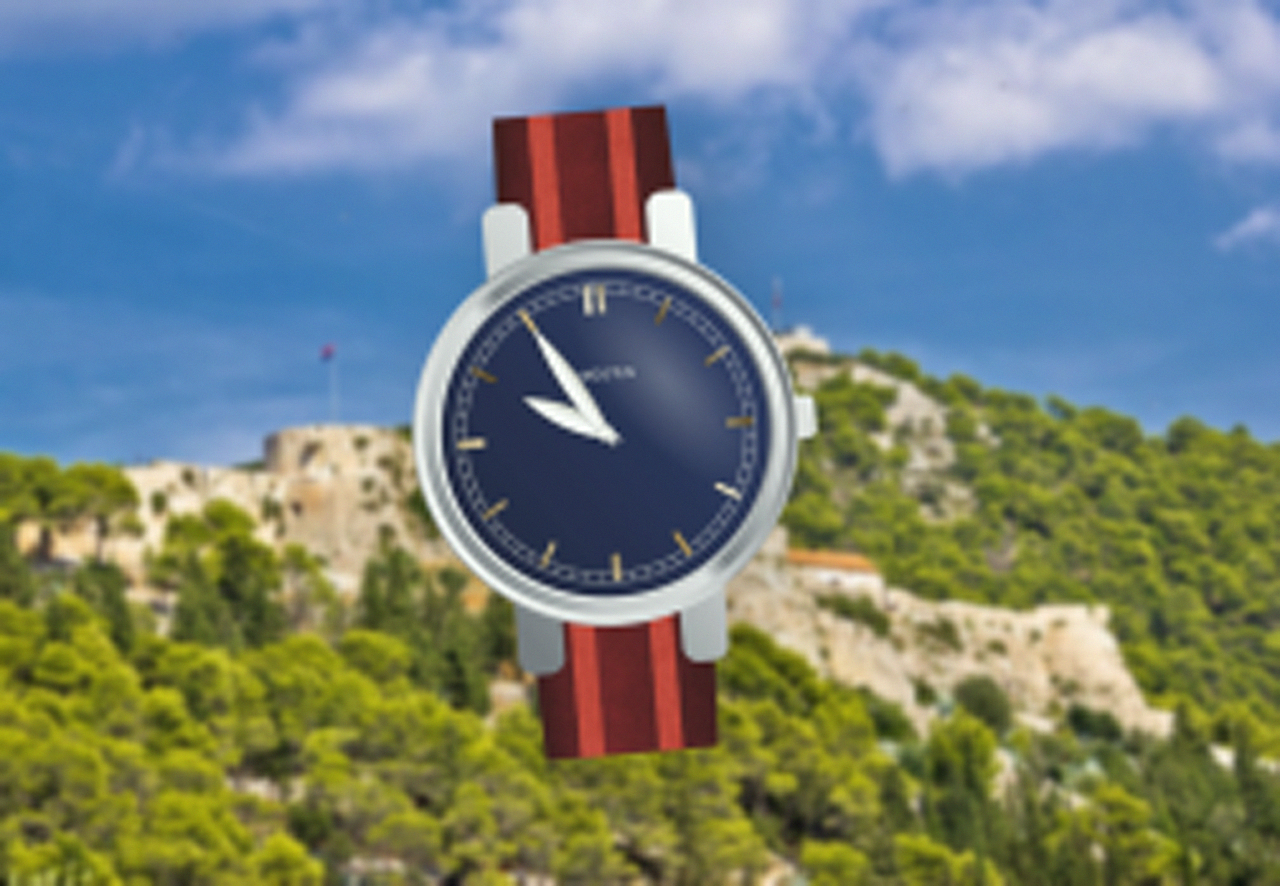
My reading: 9:55
